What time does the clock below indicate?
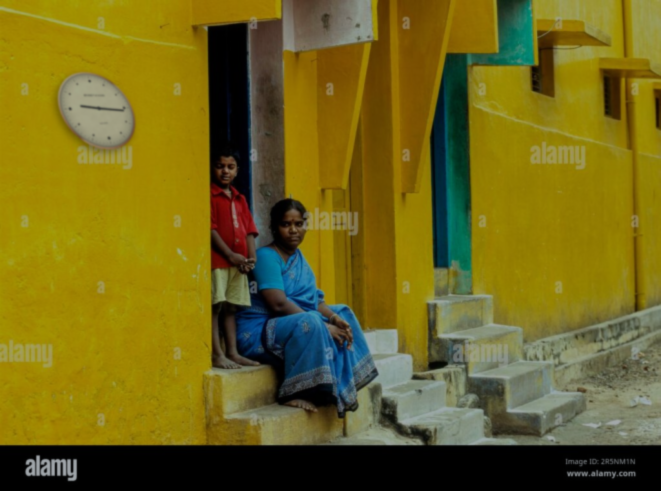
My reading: 9:16
